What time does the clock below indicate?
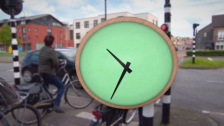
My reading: 10:34
